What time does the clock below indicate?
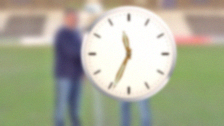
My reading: 11:34
